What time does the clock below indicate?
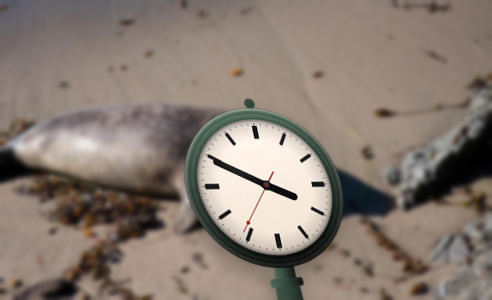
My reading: 3:49:36
